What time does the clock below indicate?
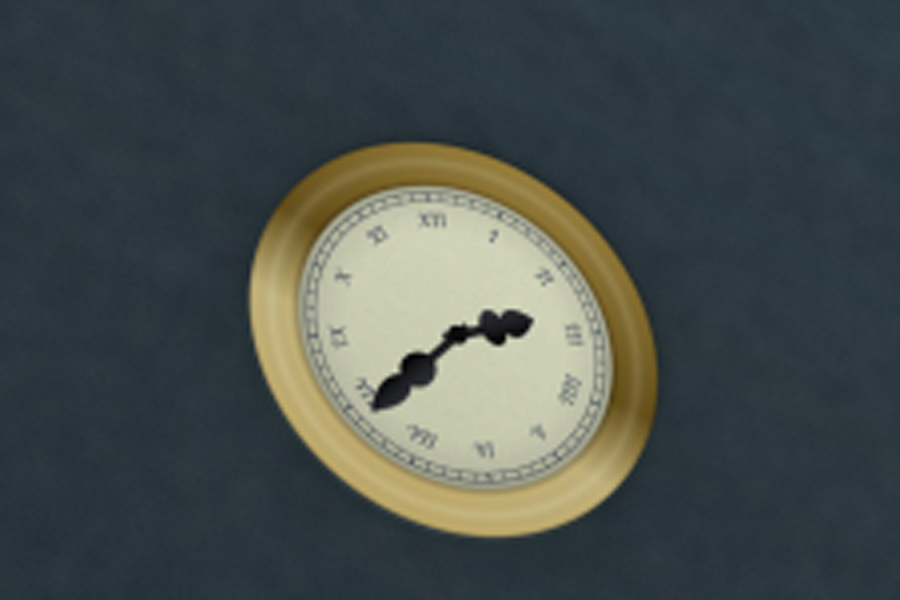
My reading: 2:39
